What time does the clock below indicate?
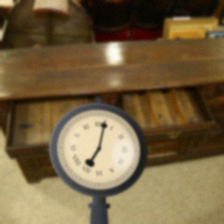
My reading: 7:02
